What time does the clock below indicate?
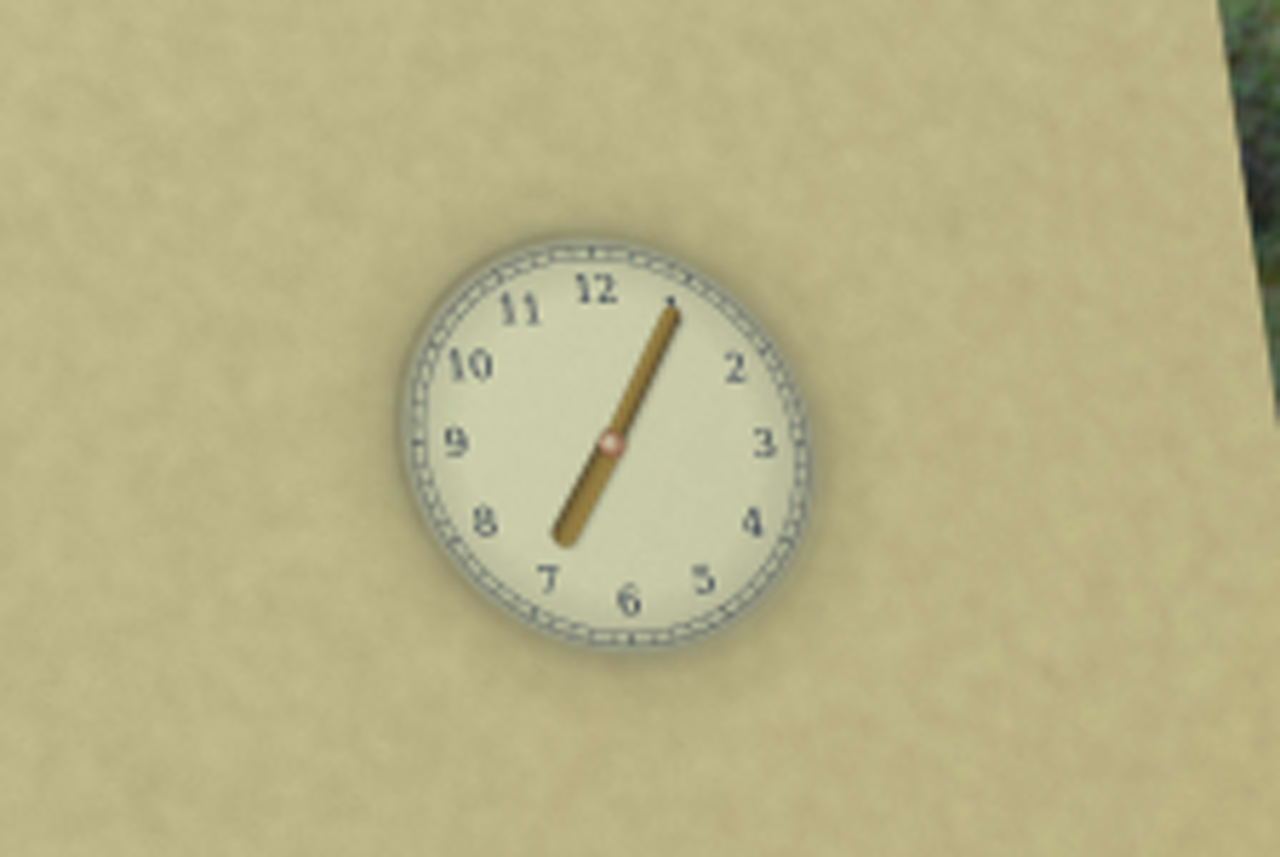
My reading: 7:05
